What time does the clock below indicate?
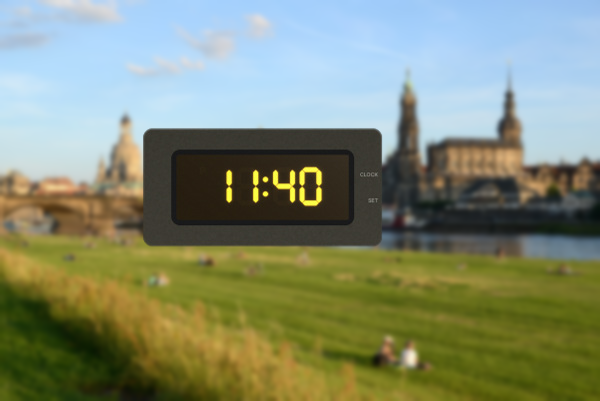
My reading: 11:40
